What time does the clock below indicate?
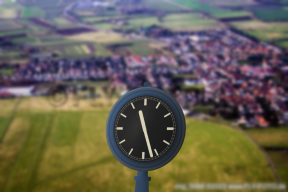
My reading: 11:27
